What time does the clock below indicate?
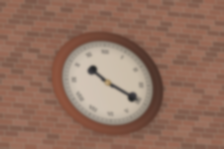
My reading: 10:20
